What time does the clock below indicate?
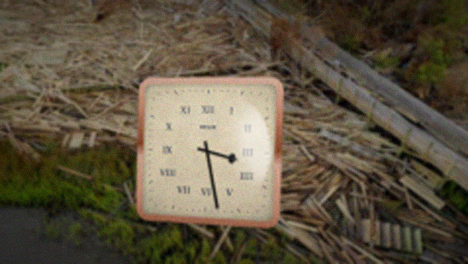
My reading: 3:28
